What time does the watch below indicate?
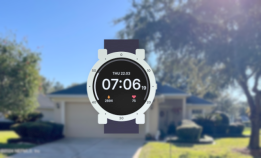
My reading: 7:06
